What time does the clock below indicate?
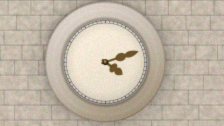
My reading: 4:12
